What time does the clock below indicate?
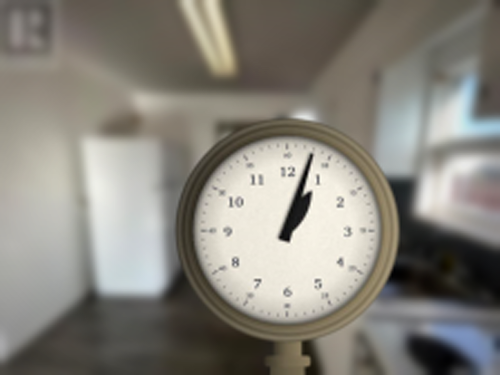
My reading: 1:03
